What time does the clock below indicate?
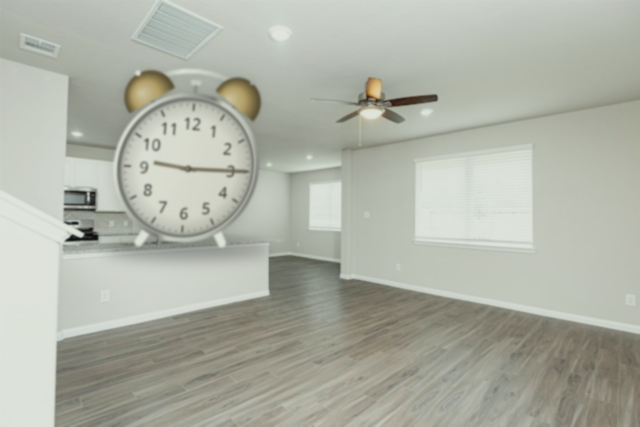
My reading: 9:15
